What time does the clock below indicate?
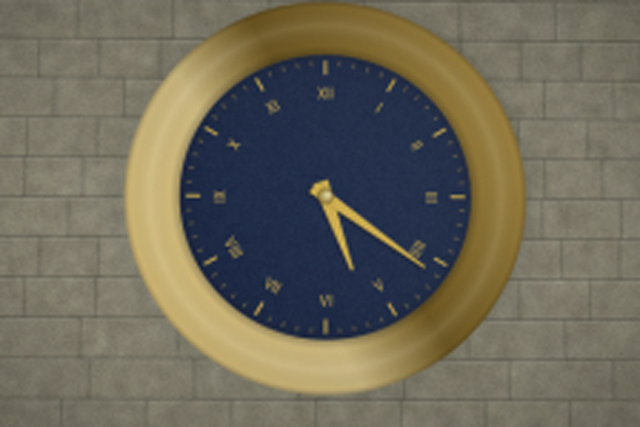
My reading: 5:21
